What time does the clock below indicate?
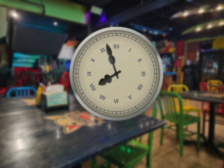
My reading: 7:57
